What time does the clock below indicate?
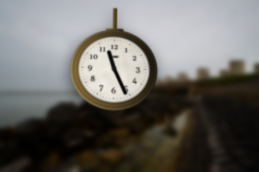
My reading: 11:26
